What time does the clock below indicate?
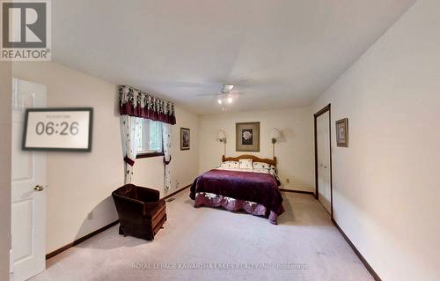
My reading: 6:26
